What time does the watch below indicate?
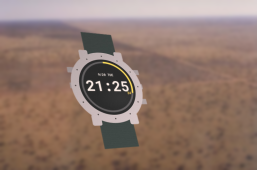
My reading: 21:25
